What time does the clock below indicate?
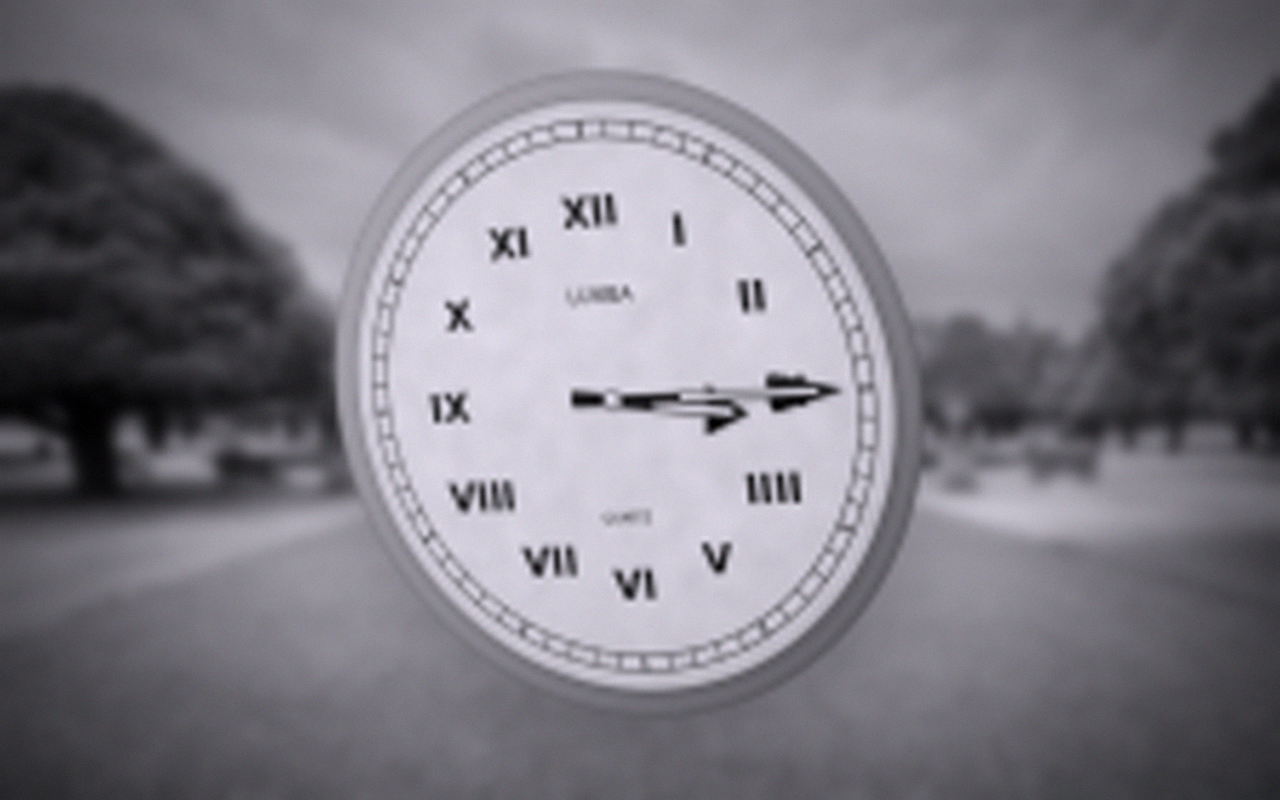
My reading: 3:15
